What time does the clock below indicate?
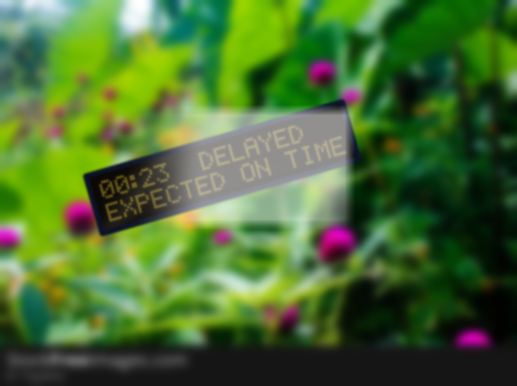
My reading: 0:23
